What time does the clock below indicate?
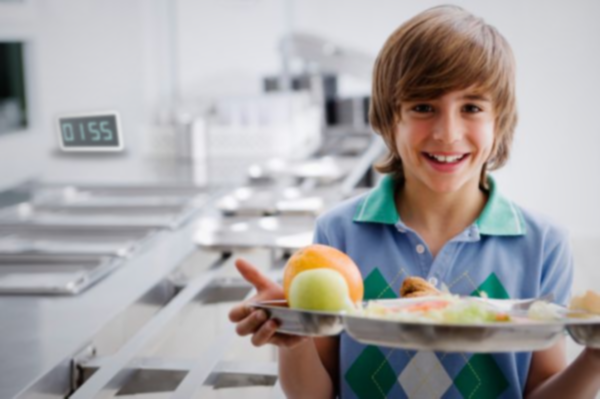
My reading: 1:55
